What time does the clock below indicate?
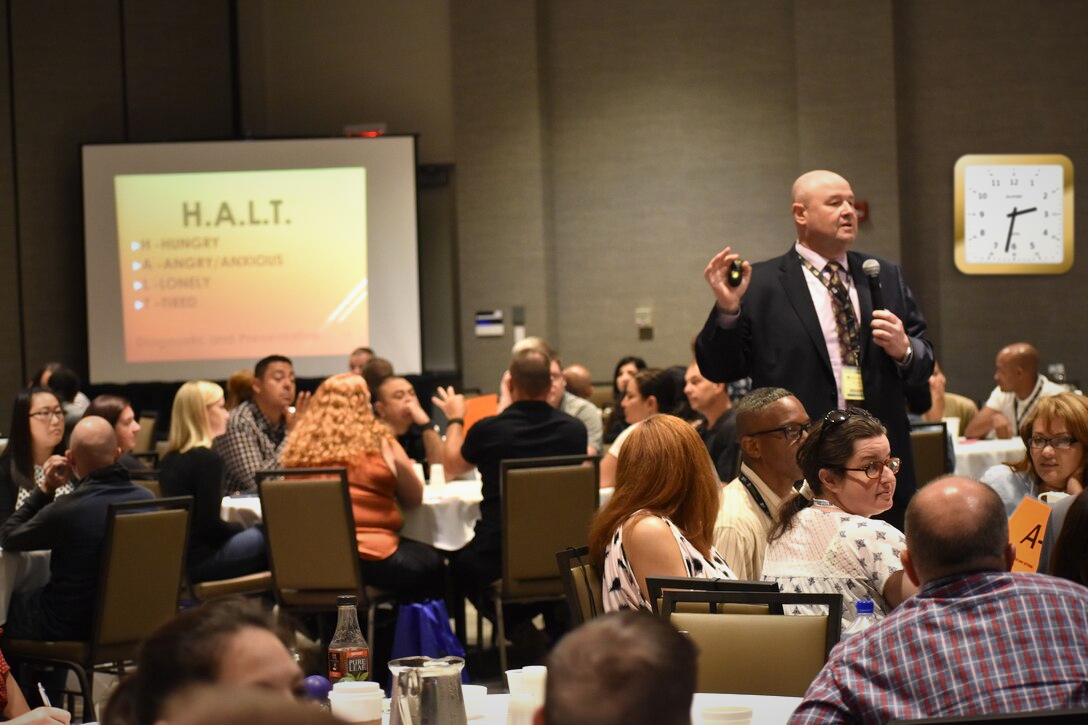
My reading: 2:32
